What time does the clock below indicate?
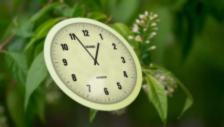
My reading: 12:56
